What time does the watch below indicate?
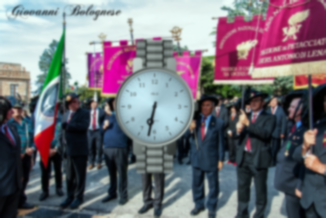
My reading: 6:32
